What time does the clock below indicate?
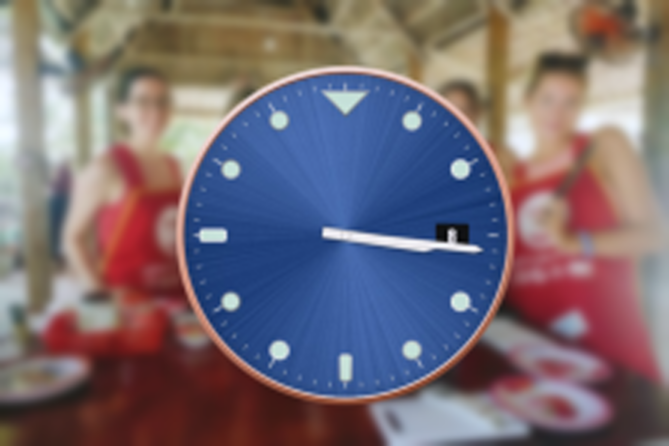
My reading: 3:16
